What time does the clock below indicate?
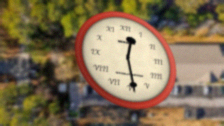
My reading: 12:29
